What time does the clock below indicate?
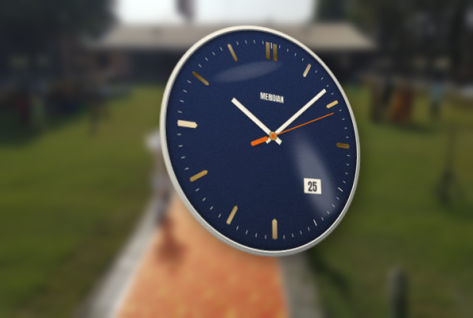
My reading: 10:08:11
